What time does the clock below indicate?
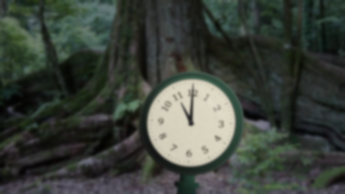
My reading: 11:00
